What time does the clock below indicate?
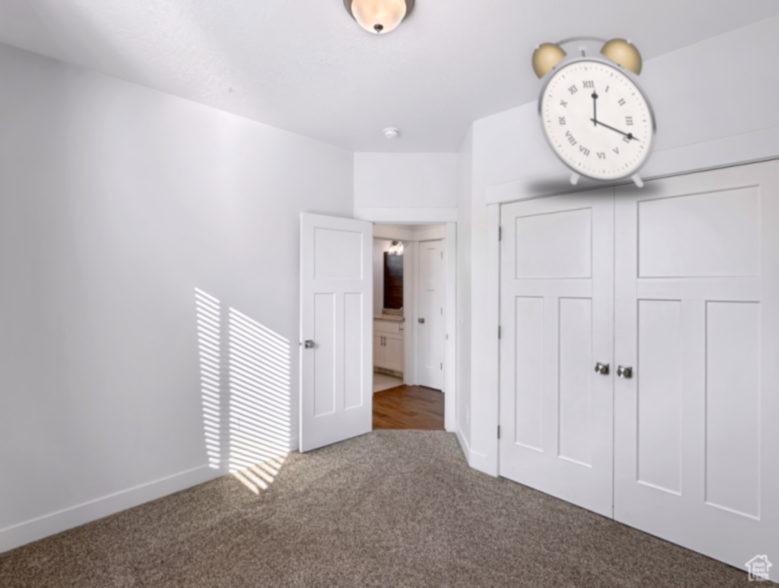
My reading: 12:19
